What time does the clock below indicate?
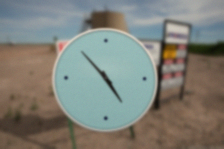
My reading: 4:53
